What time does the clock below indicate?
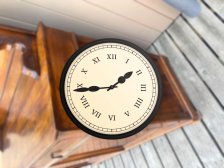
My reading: 1:44
